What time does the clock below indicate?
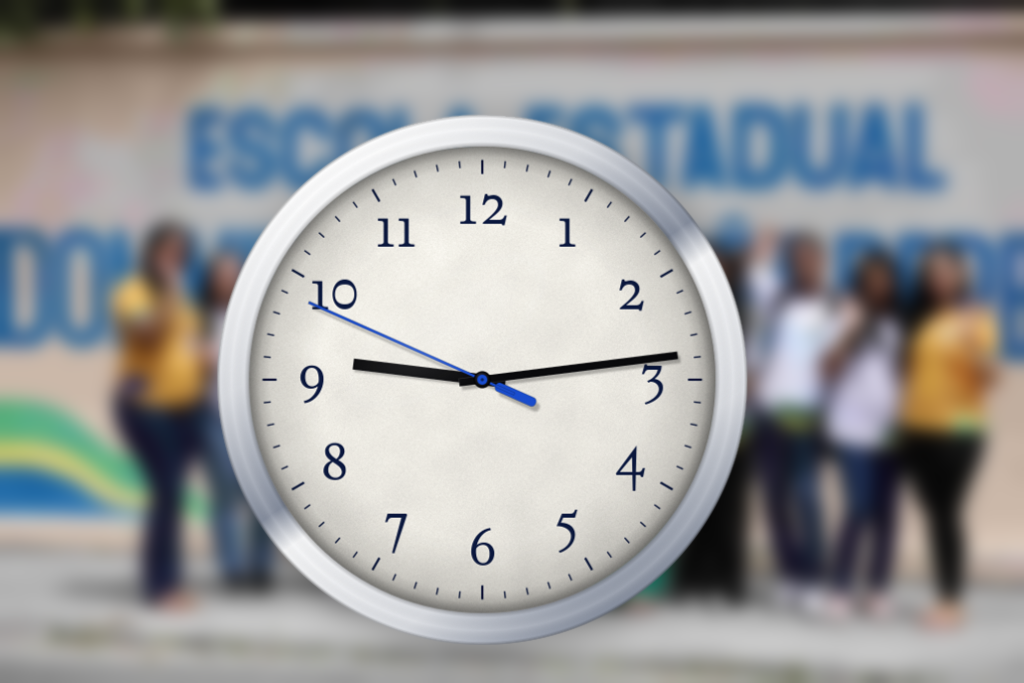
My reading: 9:13:49
